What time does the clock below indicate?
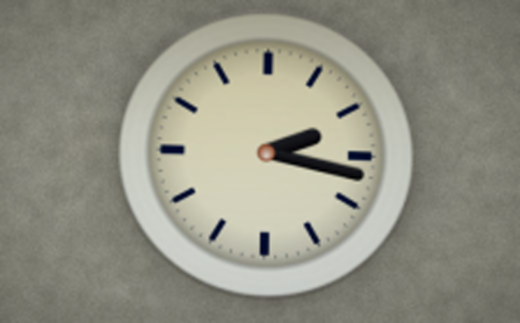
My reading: 2:17
